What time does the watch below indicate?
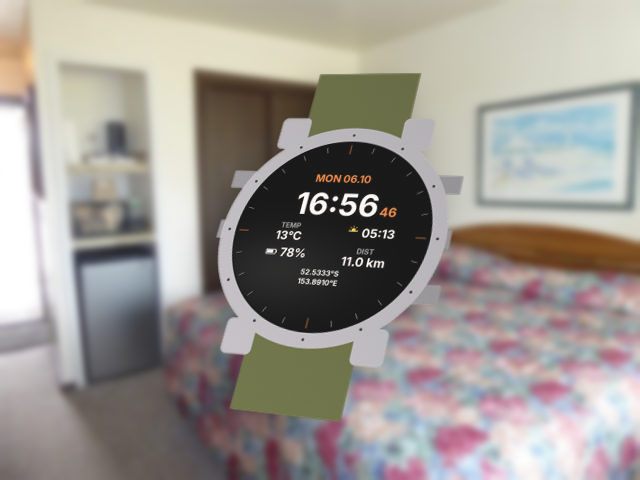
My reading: 16:56:46
